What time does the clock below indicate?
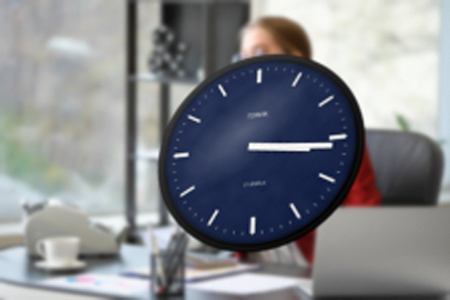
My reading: 3:16
